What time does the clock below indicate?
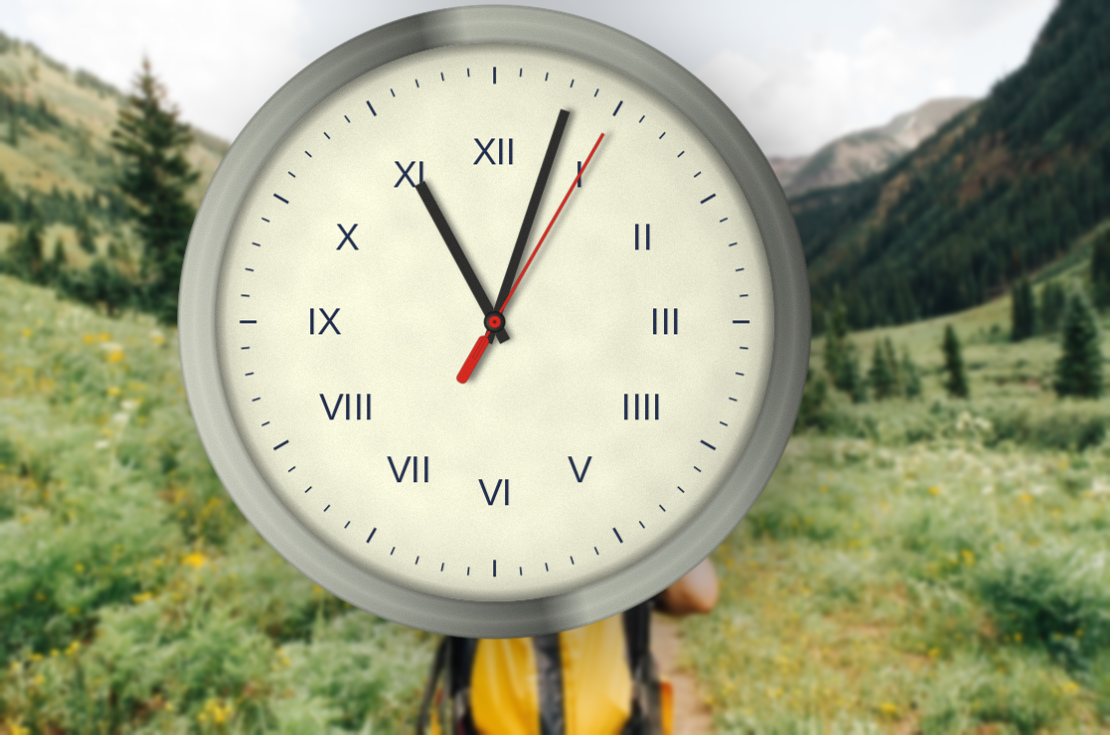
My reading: 11:03:05
